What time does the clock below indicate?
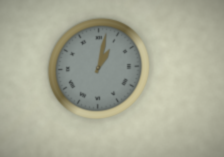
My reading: 1:02
